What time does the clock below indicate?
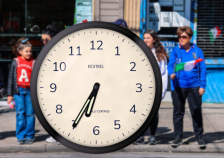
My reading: 6:35
